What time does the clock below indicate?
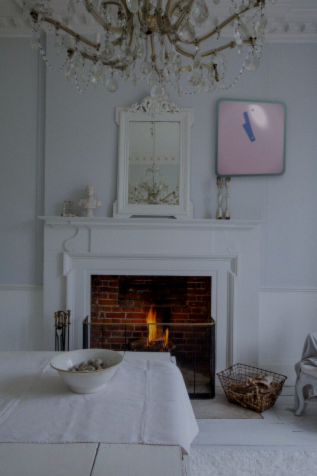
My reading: 10:57
